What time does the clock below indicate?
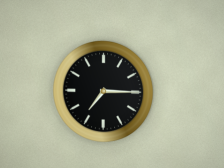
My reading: 7:15
